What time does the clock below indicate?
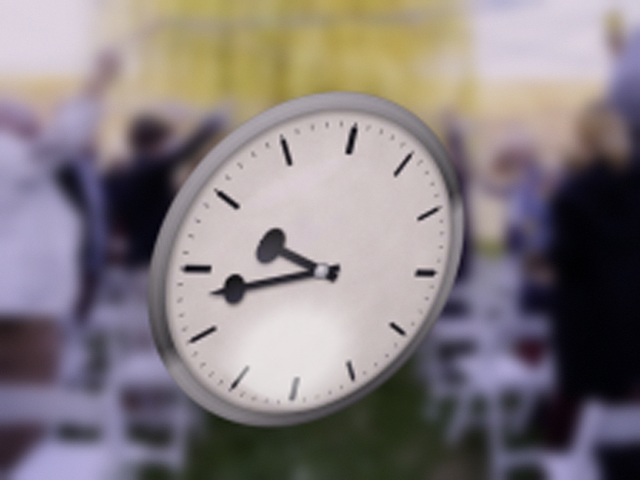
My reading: 9:43
